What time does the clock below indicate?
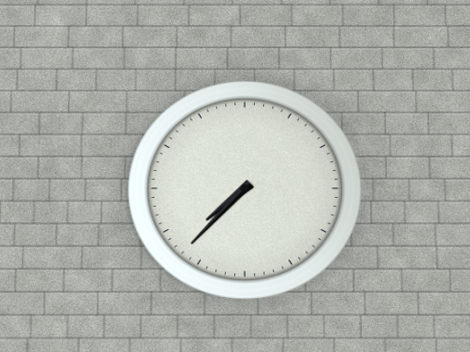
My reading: 7:37
